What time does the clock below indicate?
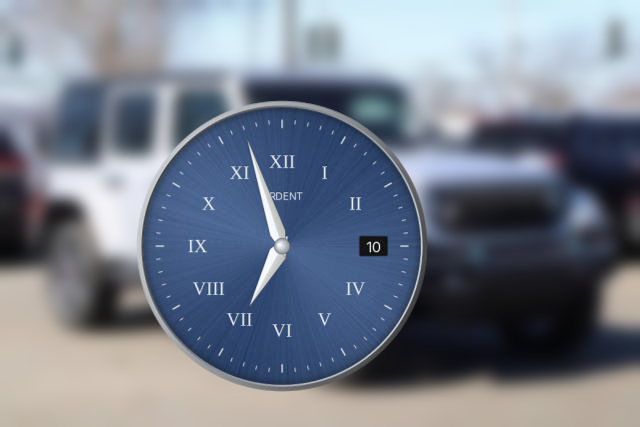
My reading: 6:57
